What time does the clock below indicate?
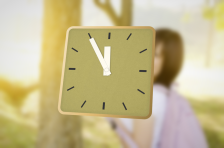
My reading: 11:55
